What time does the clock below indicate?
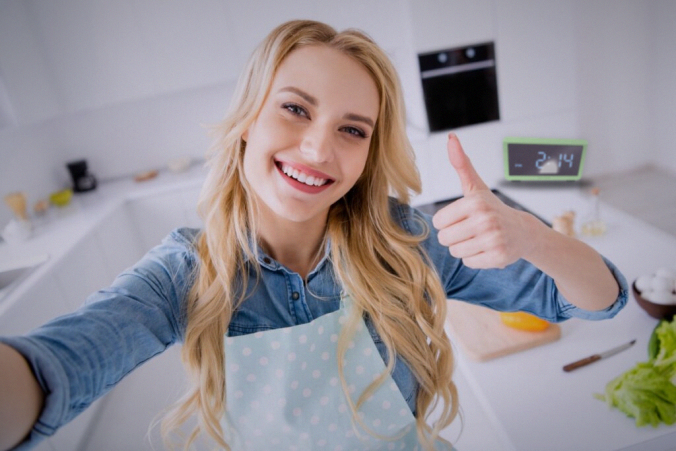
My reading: 2:14
